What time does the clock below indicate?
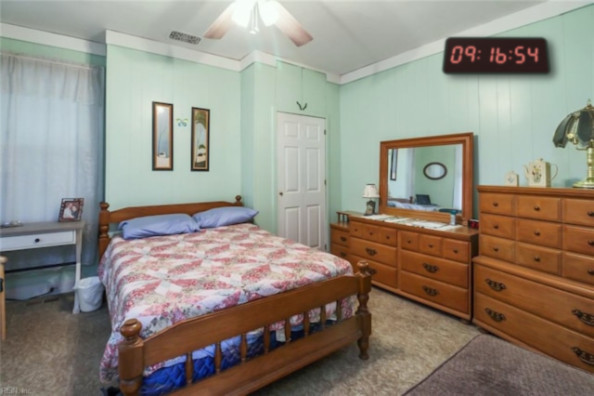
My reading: 9:16:54
